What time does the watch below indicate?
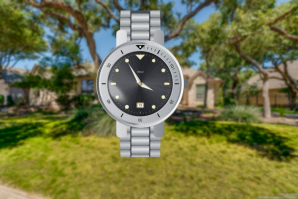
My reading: 3:55
